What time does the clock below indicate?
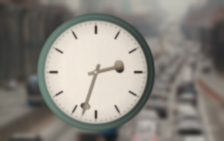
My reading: 2:33
